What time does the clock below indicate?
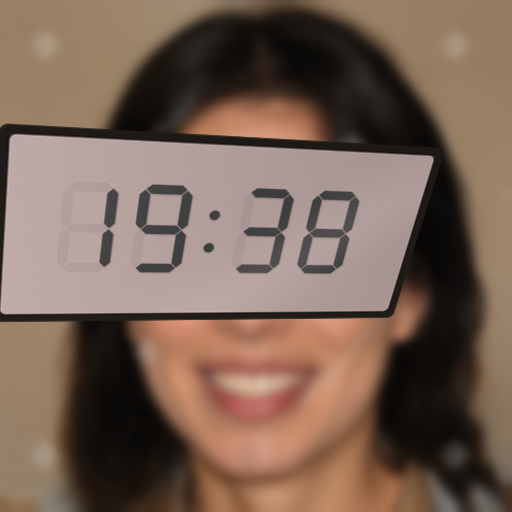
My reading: 19:38
